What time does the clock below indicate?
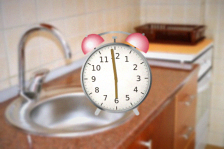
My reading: 5:59
